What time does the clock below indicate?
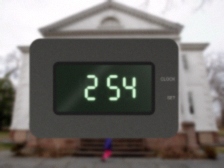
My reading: 2:54
